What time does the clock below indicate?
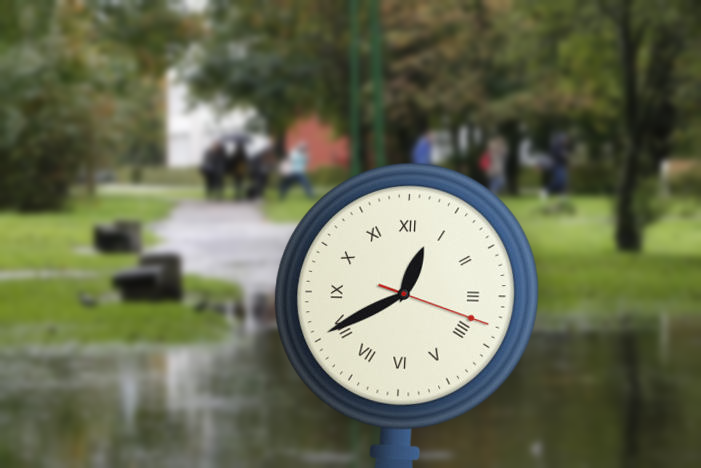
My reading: 12:40:18
